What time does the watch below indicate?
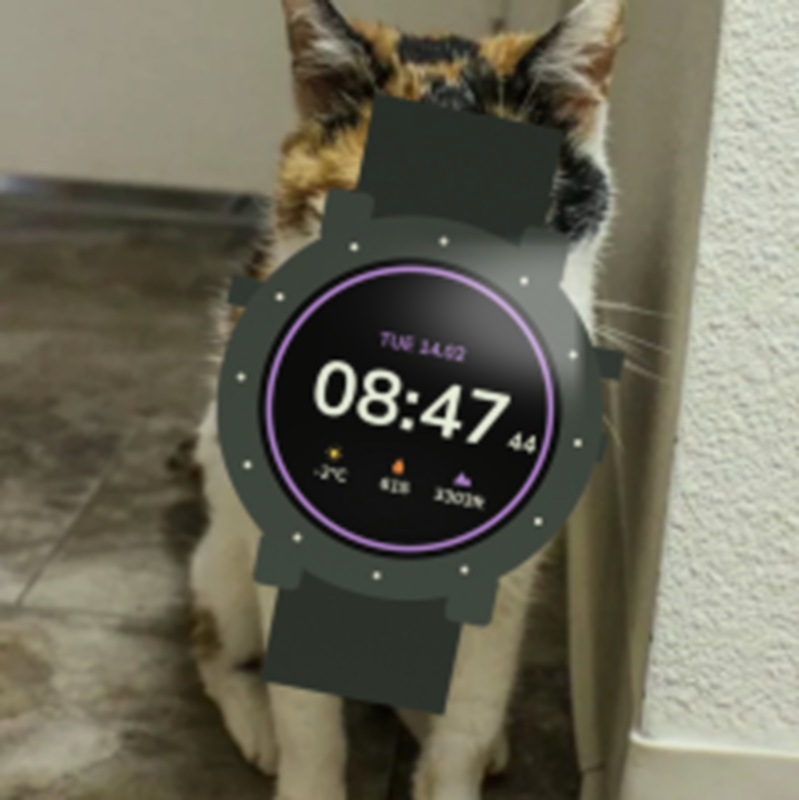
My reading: 8:47
